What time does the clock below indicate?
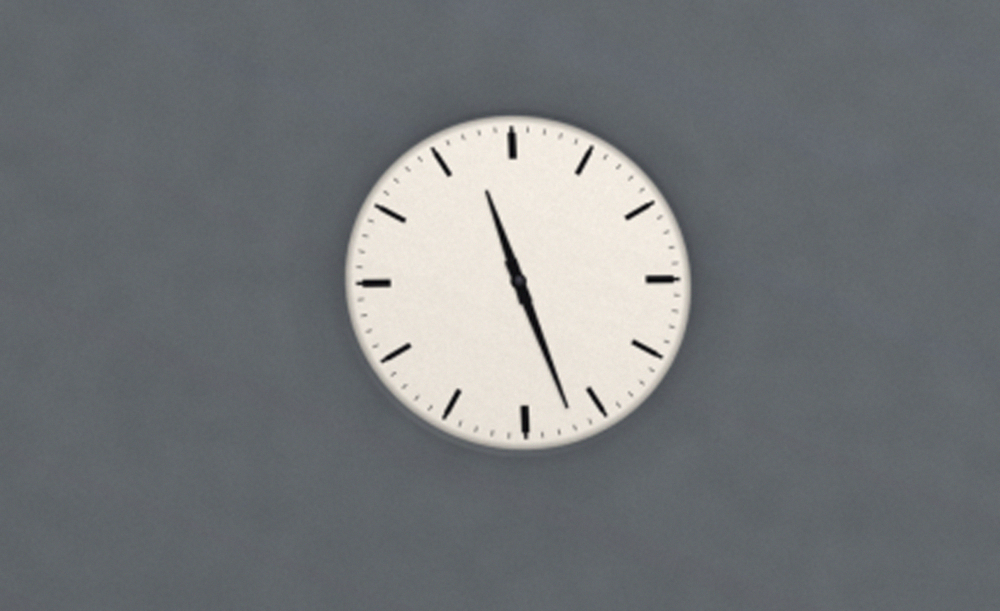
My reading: 11:27
